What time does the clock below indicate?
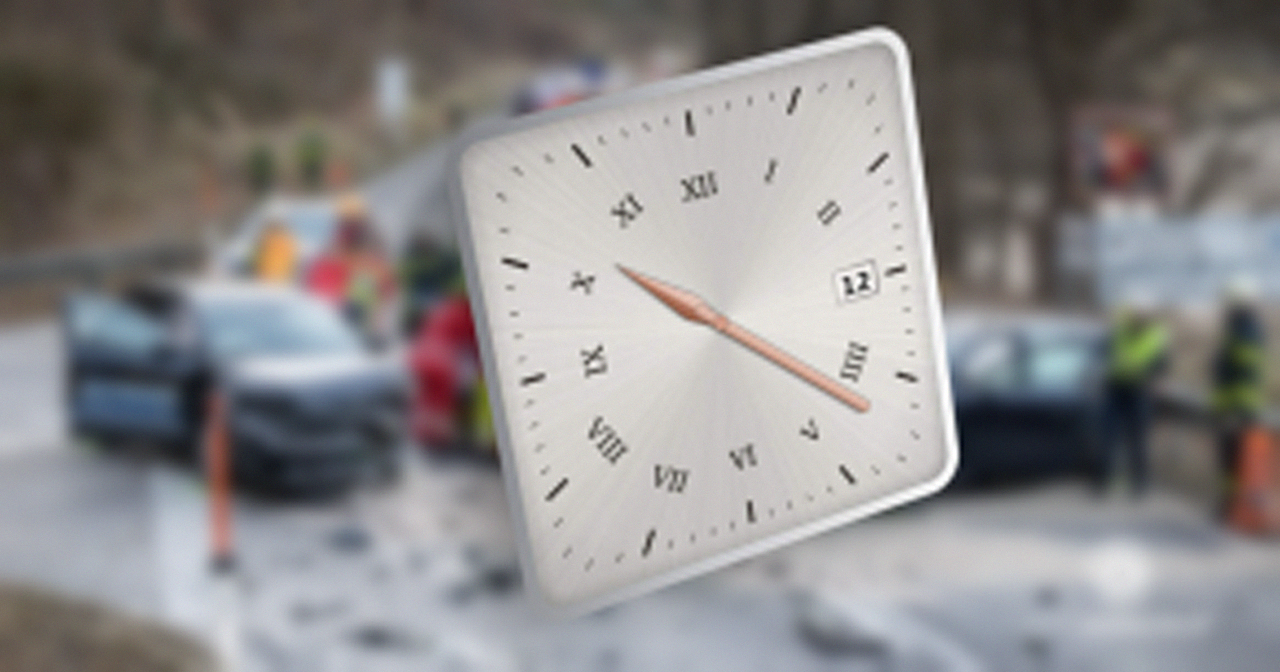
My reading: 10:22
